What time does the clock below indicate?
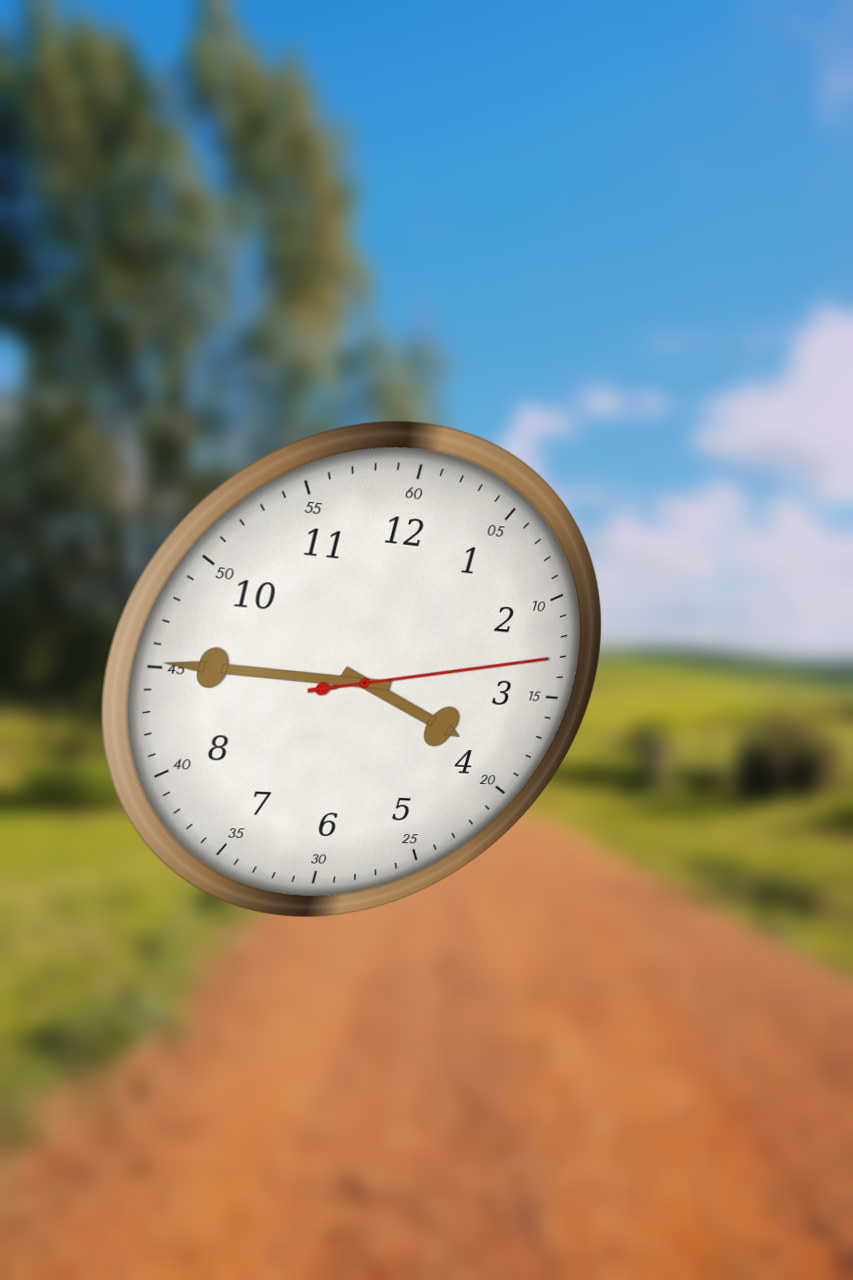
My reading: 3:45:13
